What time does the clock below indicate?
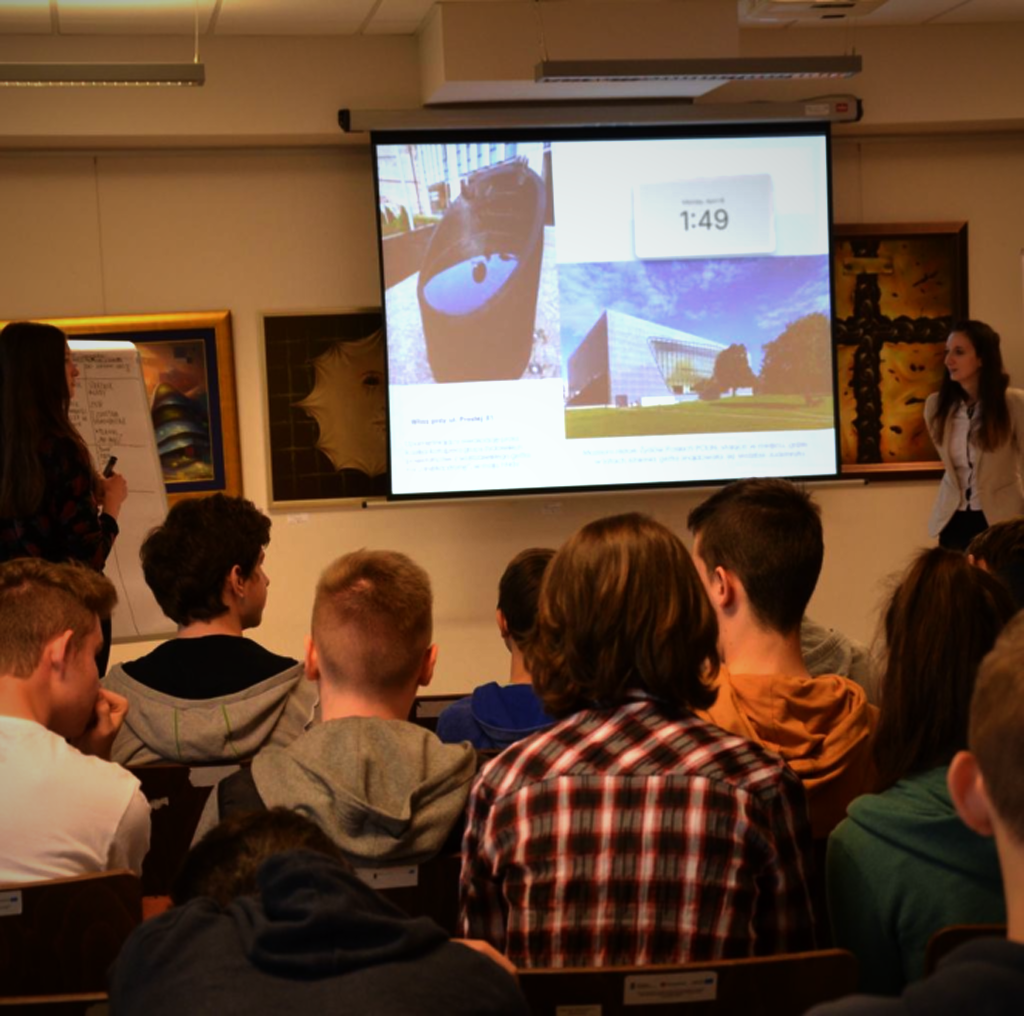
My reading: 1:49
